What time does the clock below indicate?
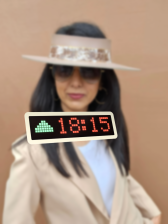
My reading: 18:15
